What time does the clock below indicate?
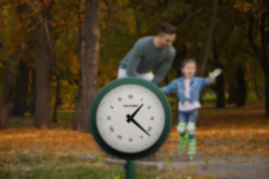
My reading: 1:22
